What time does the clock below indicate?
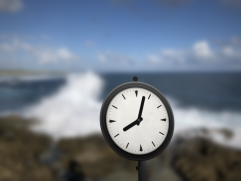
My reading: 8:03
